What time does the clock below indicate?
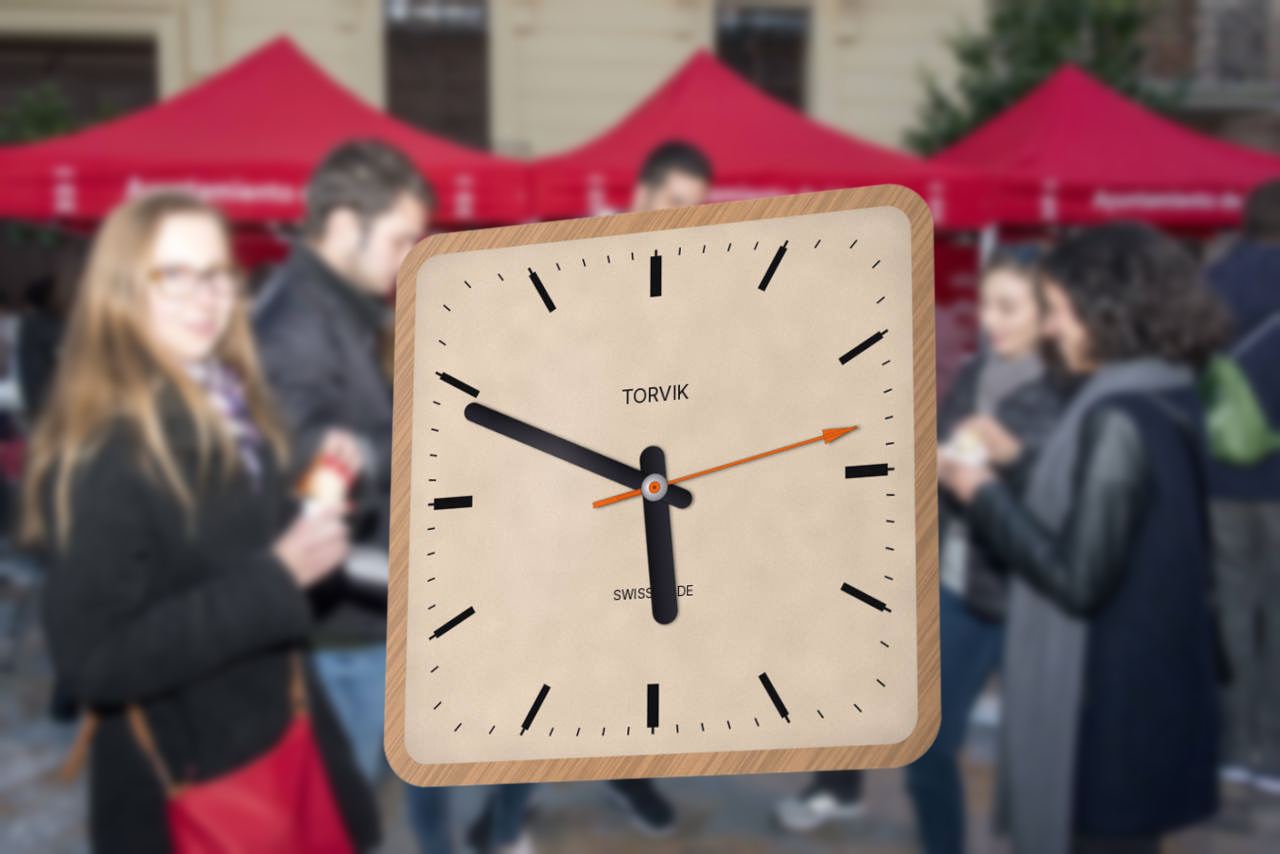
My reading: 5:49:13
